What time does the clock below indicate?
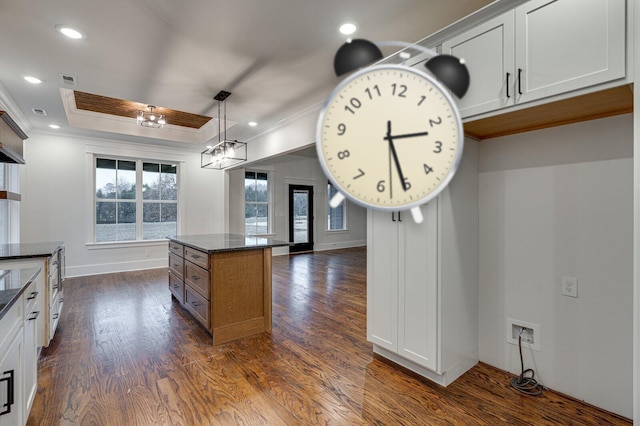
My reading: 2:25:28
